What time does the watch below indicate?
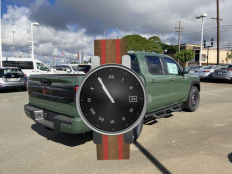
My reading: 10:55
